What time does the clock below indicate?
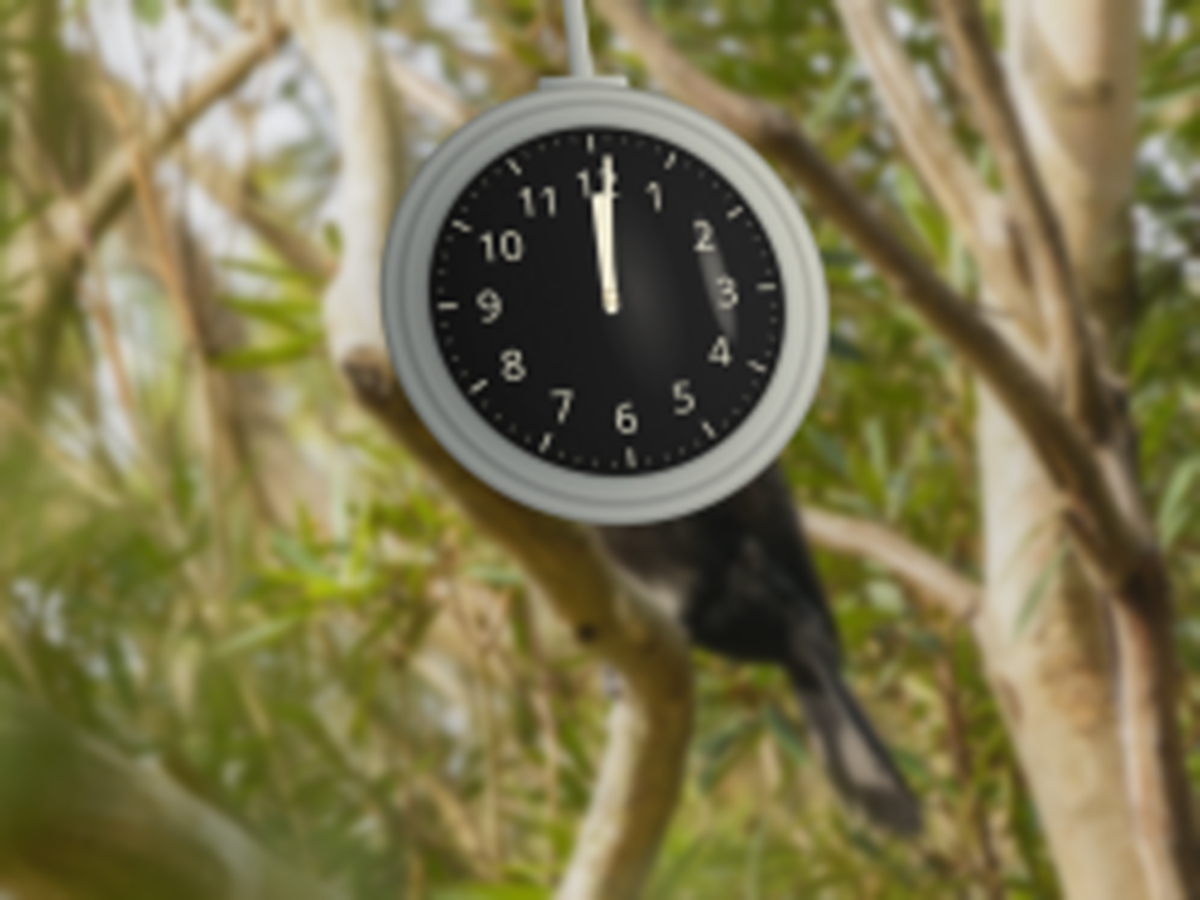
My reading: 12:01
